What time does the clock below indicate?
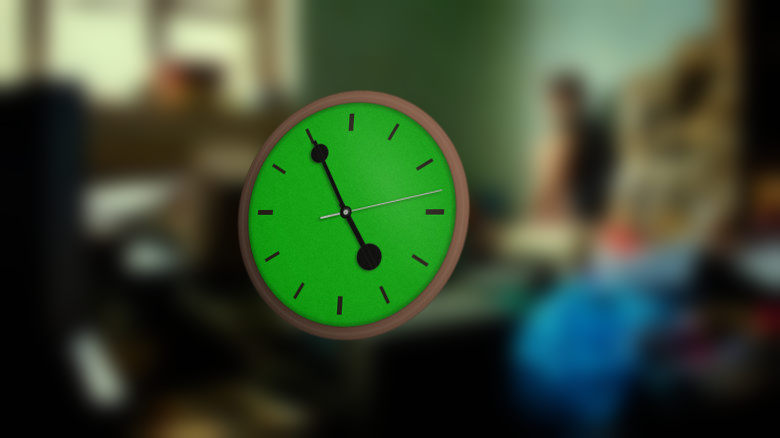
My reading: 4:55:13
